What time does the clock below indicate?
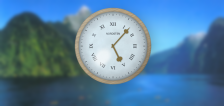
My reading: 5:07
